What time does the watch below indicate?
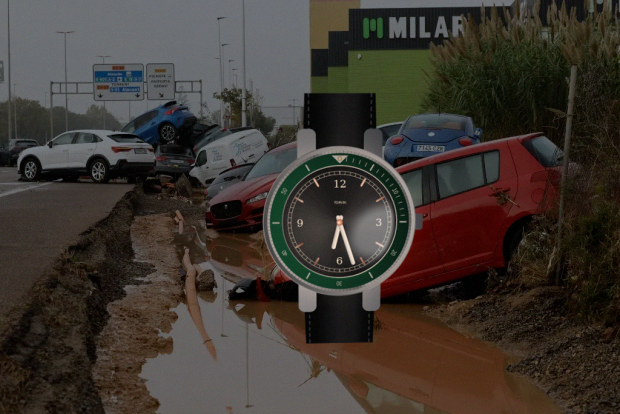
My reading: 6:27
